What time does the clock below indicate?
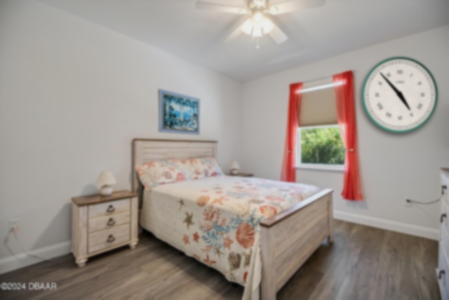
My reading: 4:53
